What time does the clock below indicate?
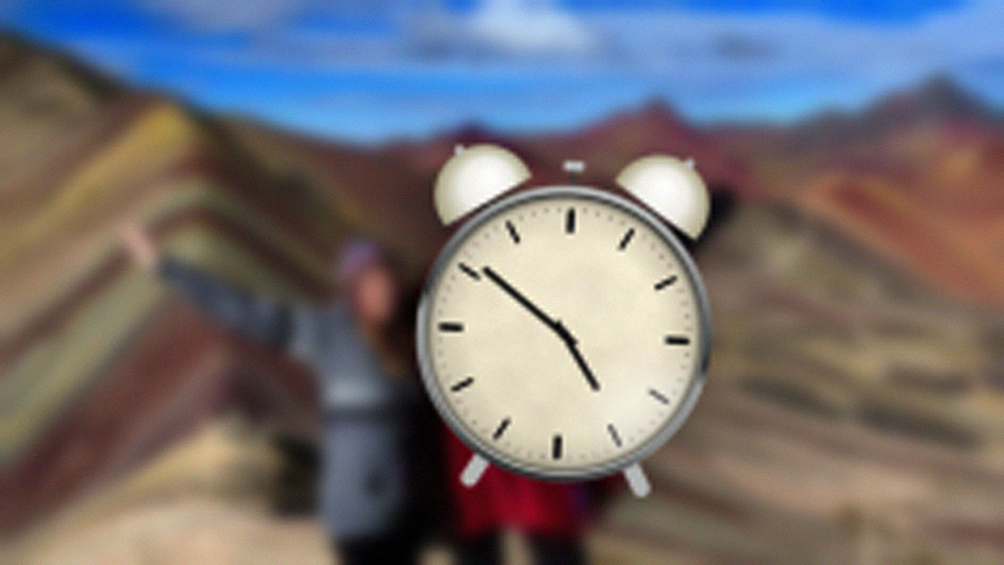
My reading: 4:51
